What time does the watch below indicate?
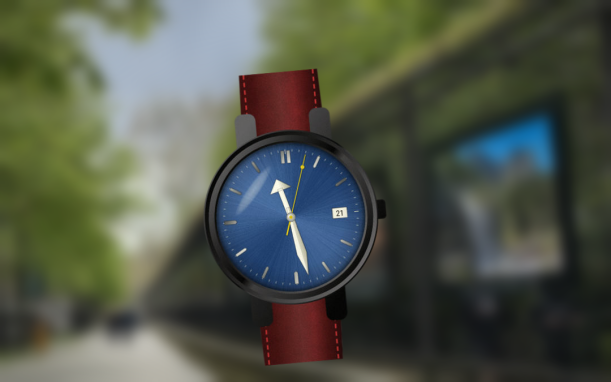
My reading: 11:28:03
